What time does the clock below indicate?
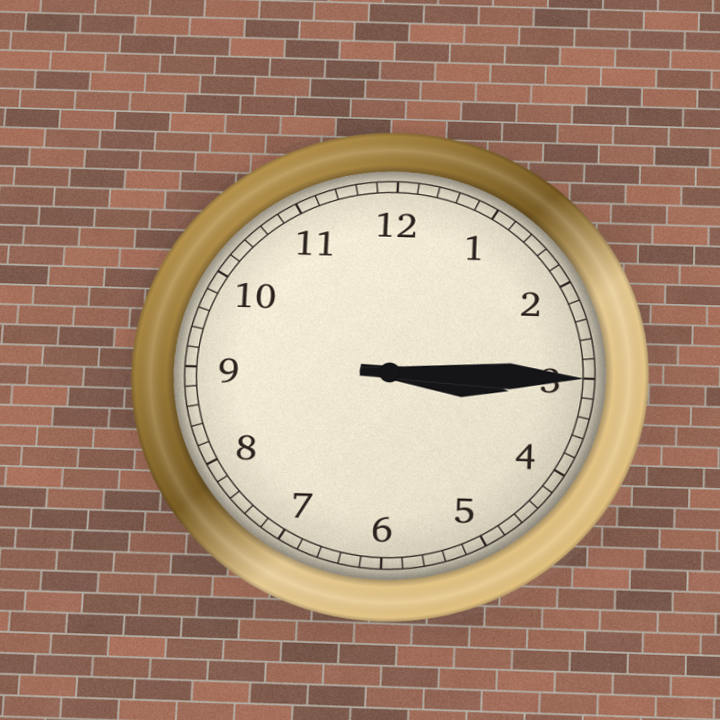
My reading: 3:15
